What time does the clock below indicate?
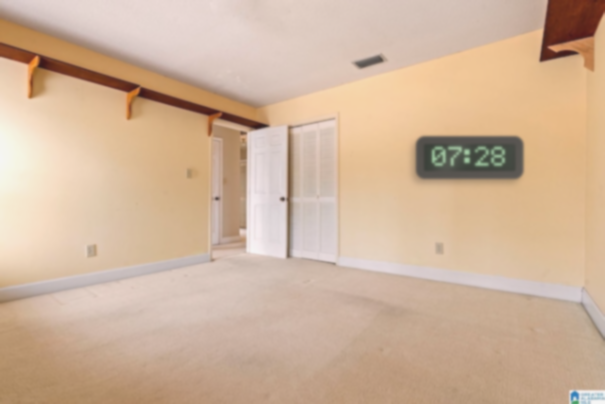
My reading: 7:28
